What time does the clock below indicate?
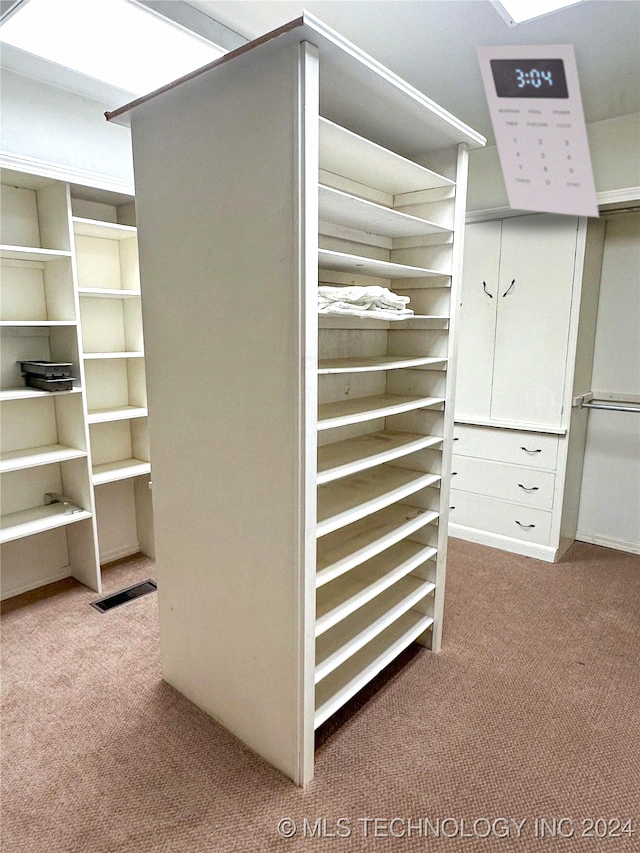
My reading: 3:04
